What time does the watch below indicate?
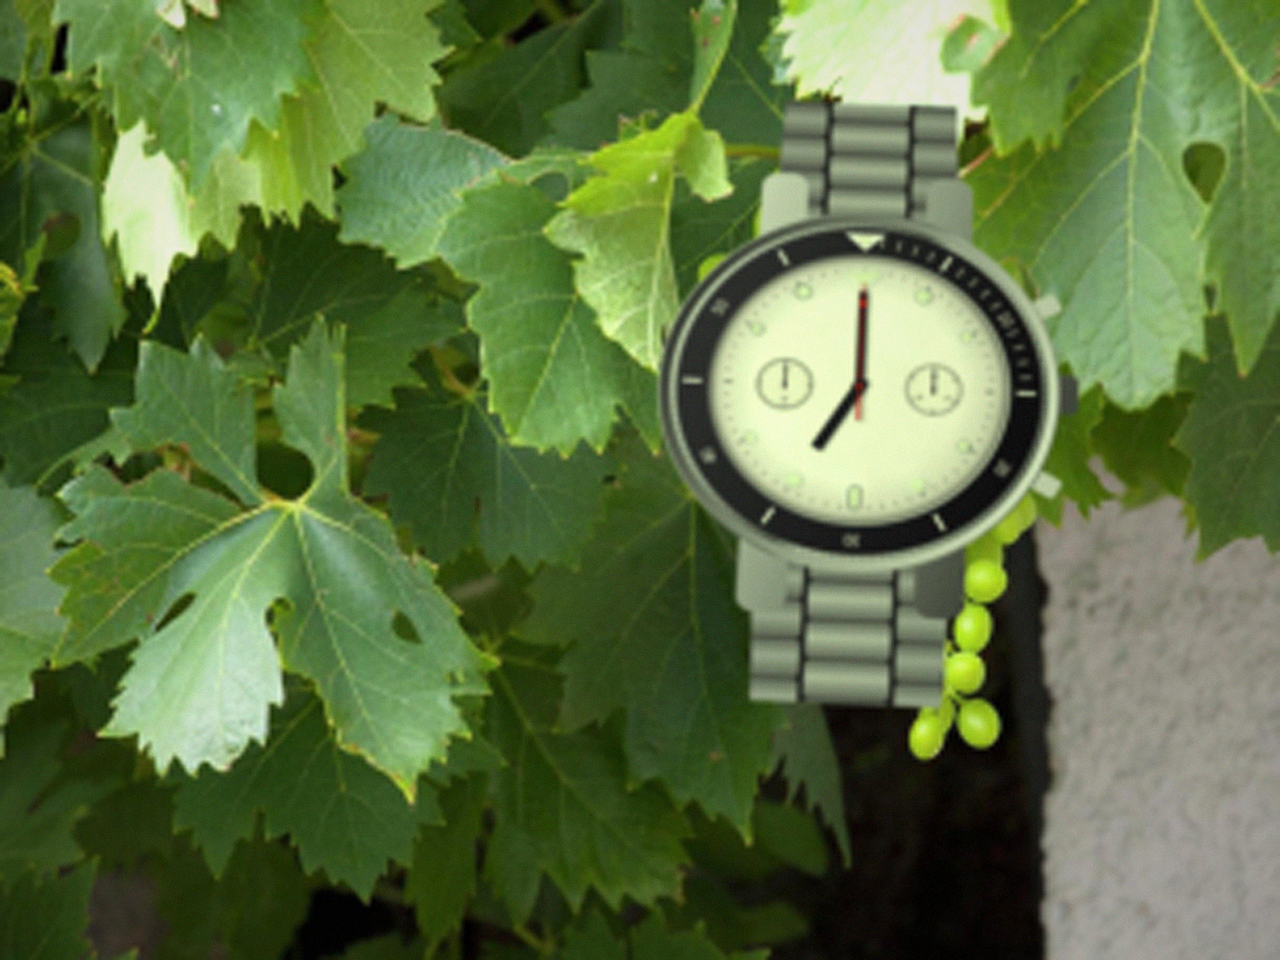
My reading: 7:00
